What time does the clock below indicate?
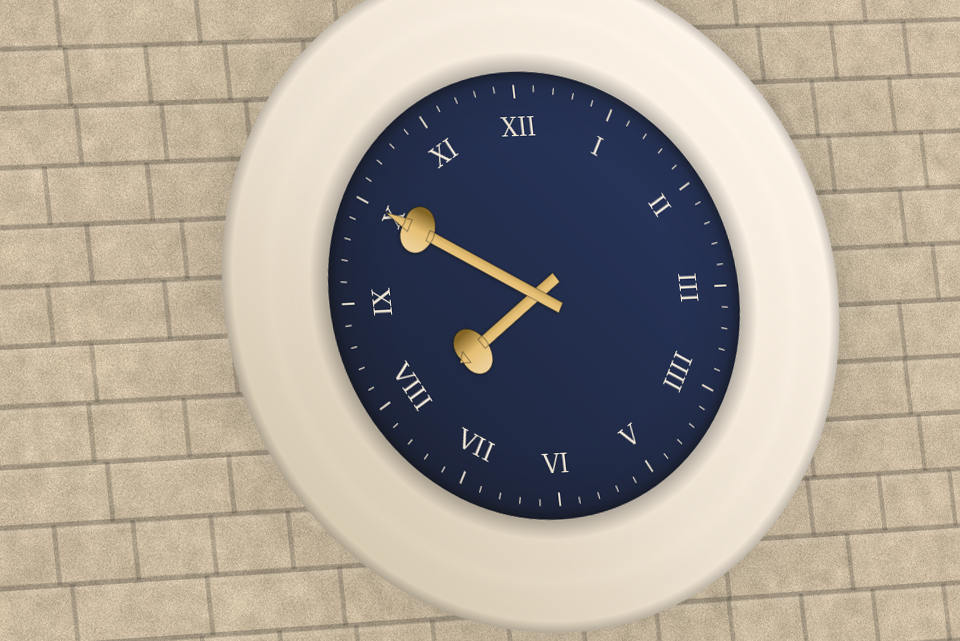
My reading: 7:50
